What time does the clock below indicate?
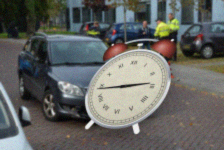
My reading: 2:44
